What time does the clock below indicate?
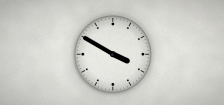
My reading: 3:50
